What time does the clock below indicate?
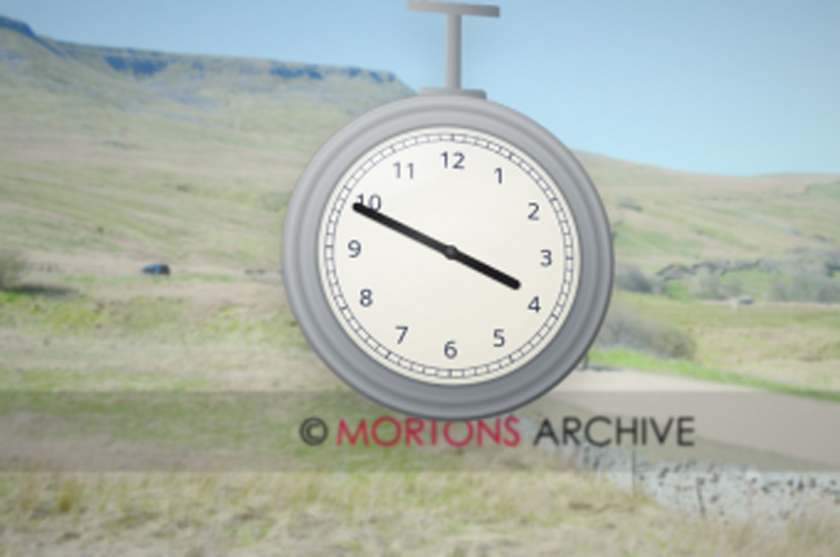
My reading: 3:49
